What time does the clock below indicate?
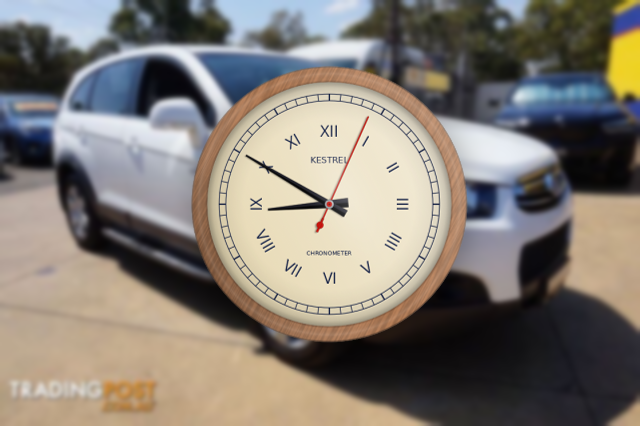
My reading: 8:50:04
